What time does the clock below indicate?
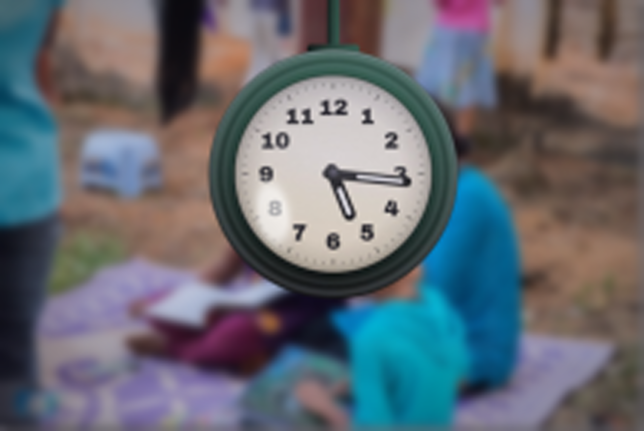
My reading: 5:16
